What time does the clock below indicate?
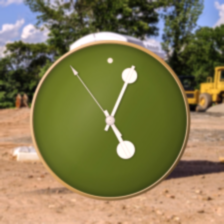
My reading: 5:03:54
